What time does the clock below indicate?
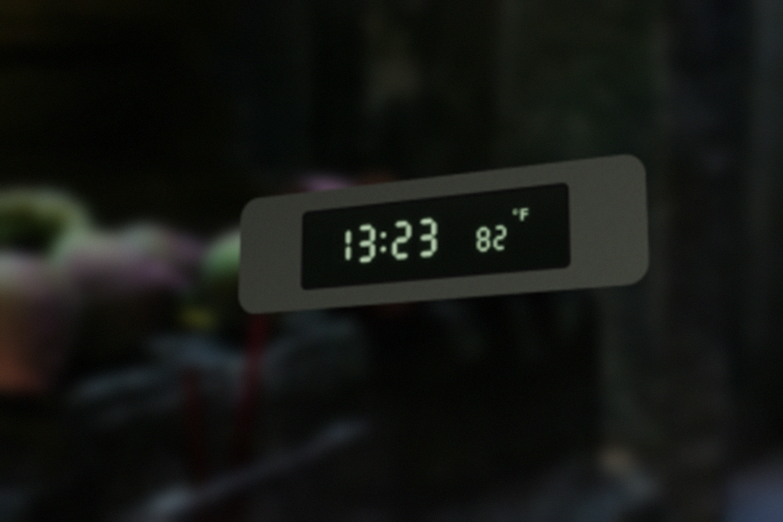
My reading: 13:23
